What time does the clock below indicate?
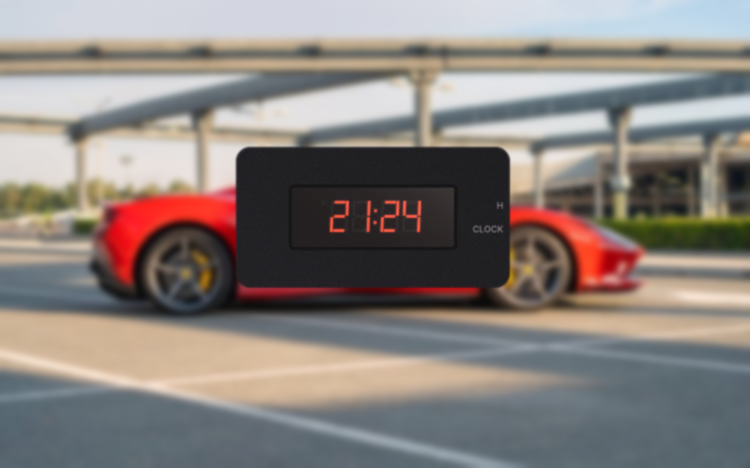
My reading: 21:24
